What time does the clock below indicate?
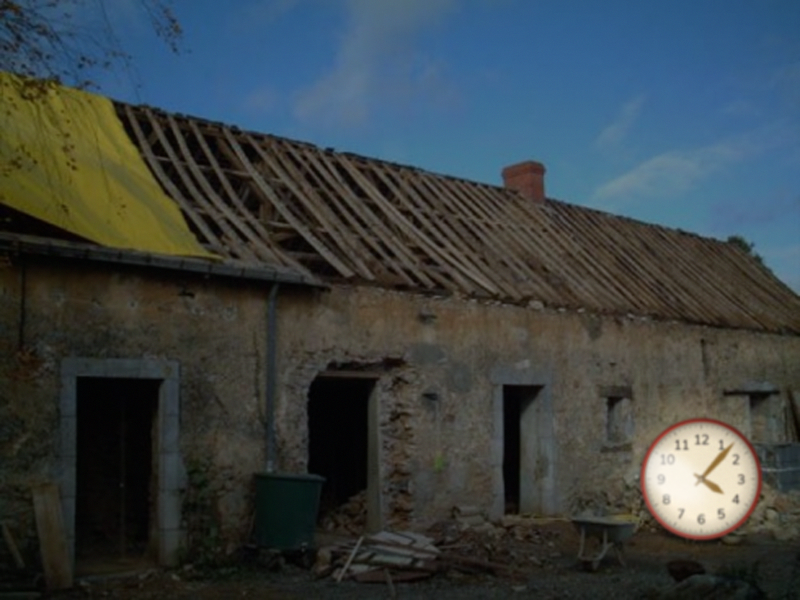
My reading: 4:07
